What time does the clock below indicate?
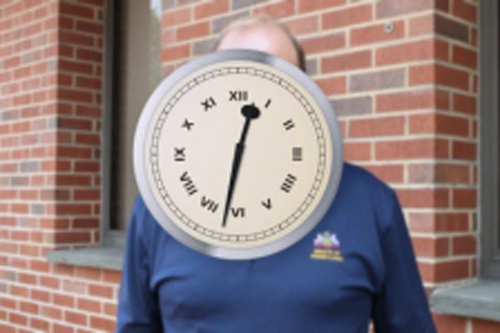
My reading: 12:32
